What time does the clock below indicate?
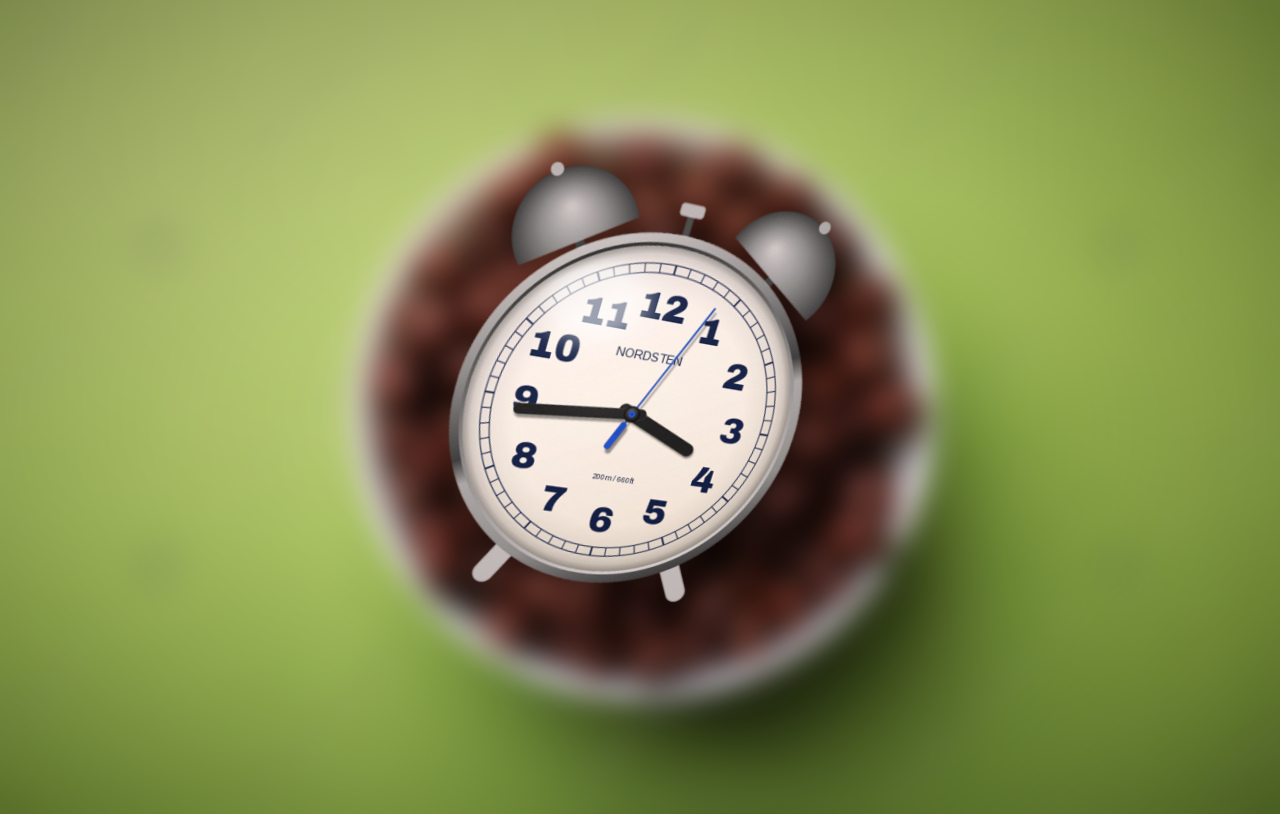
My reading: 3:44:04
